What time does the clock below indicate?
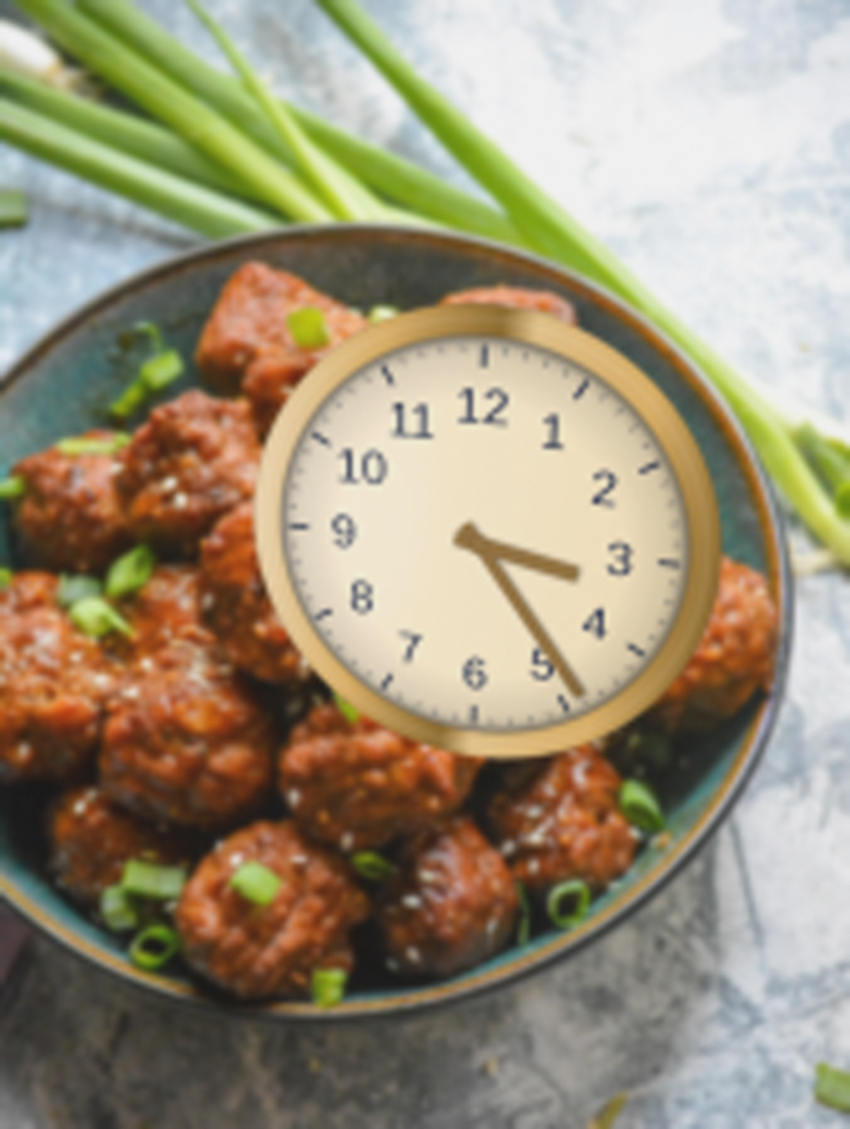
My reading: 3:24
